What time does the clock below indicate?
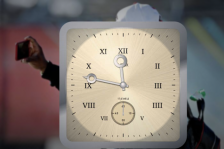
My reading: 11:47
